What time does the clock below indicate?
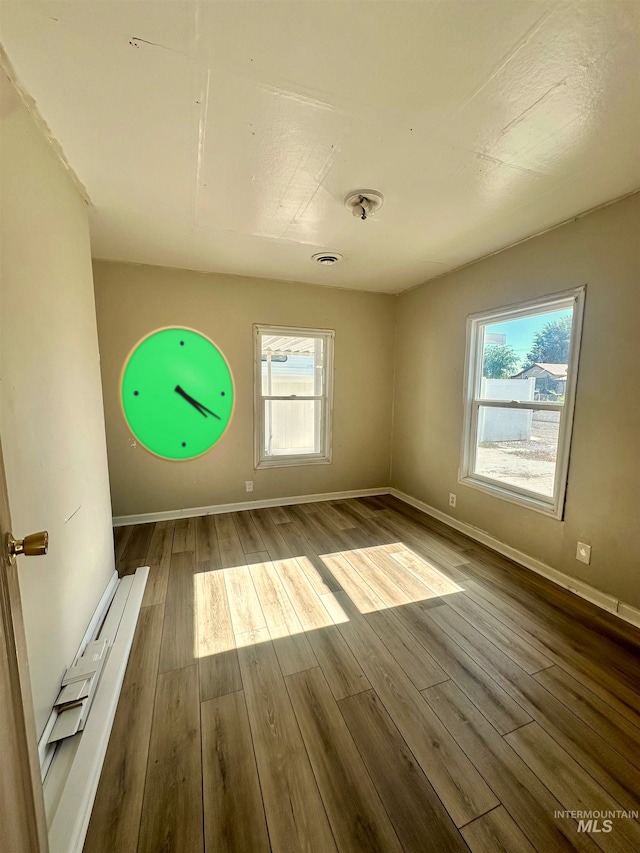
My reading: 4:20
